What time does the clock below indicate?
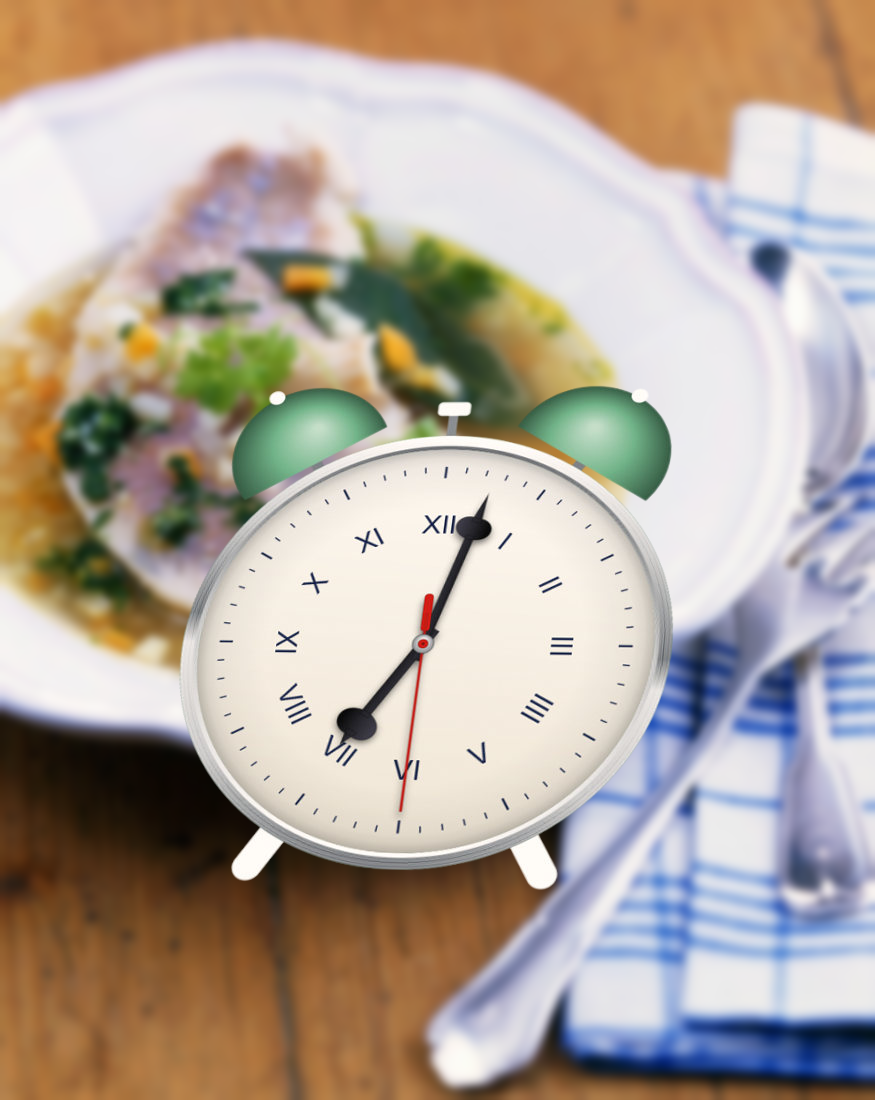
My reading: 7:02:30
